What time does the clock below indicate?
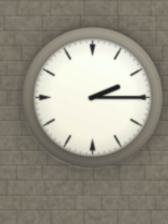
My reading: 2:15
